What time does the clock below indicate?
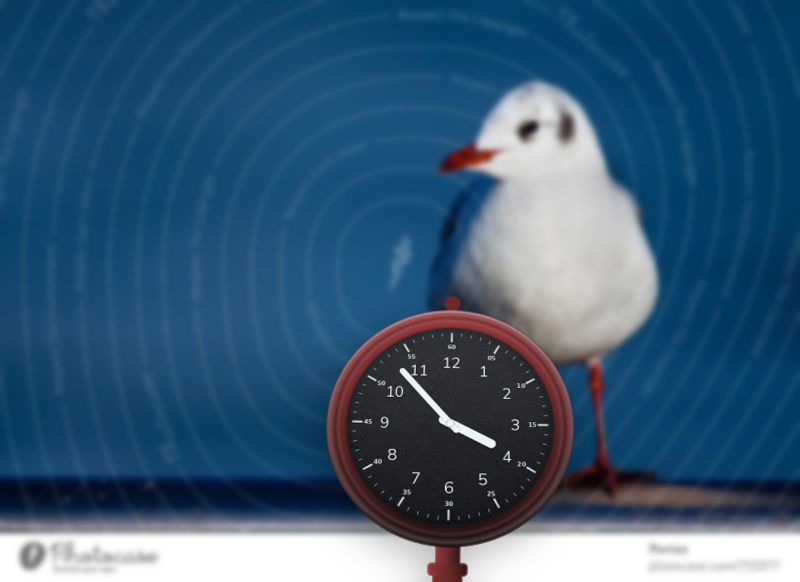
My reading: 3:53
